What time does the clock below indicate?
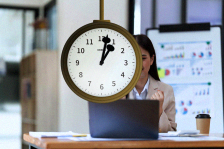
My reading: 1:02
